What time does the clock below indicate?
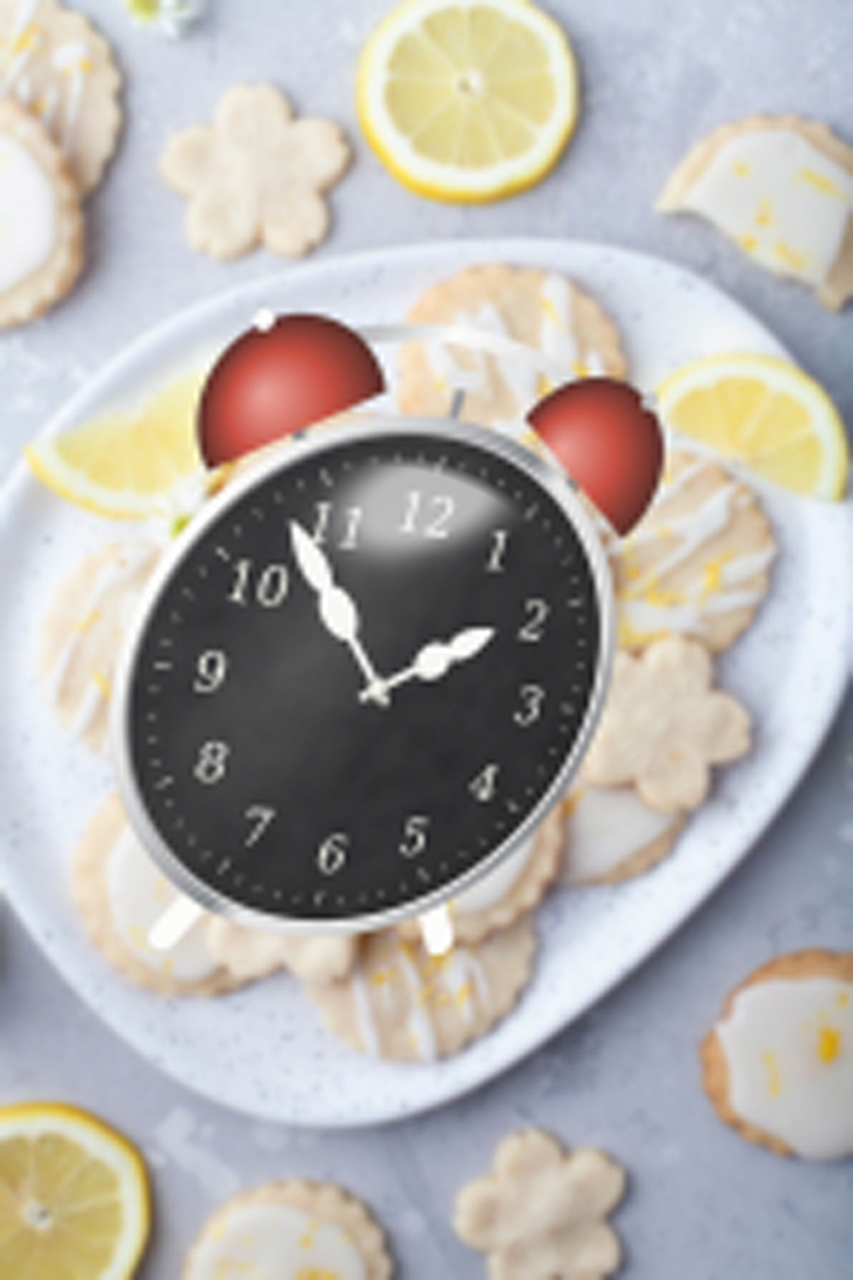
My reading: 1:53
